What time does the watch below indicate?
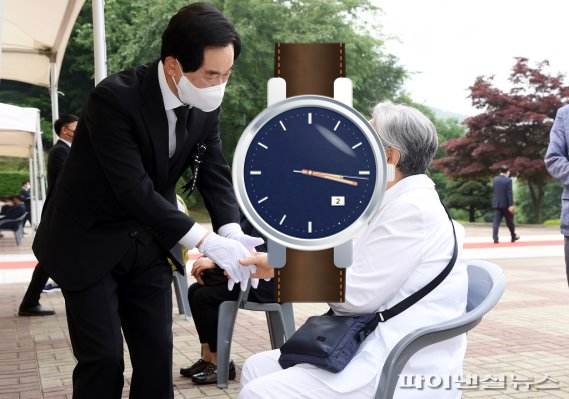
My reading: 3:17:16
